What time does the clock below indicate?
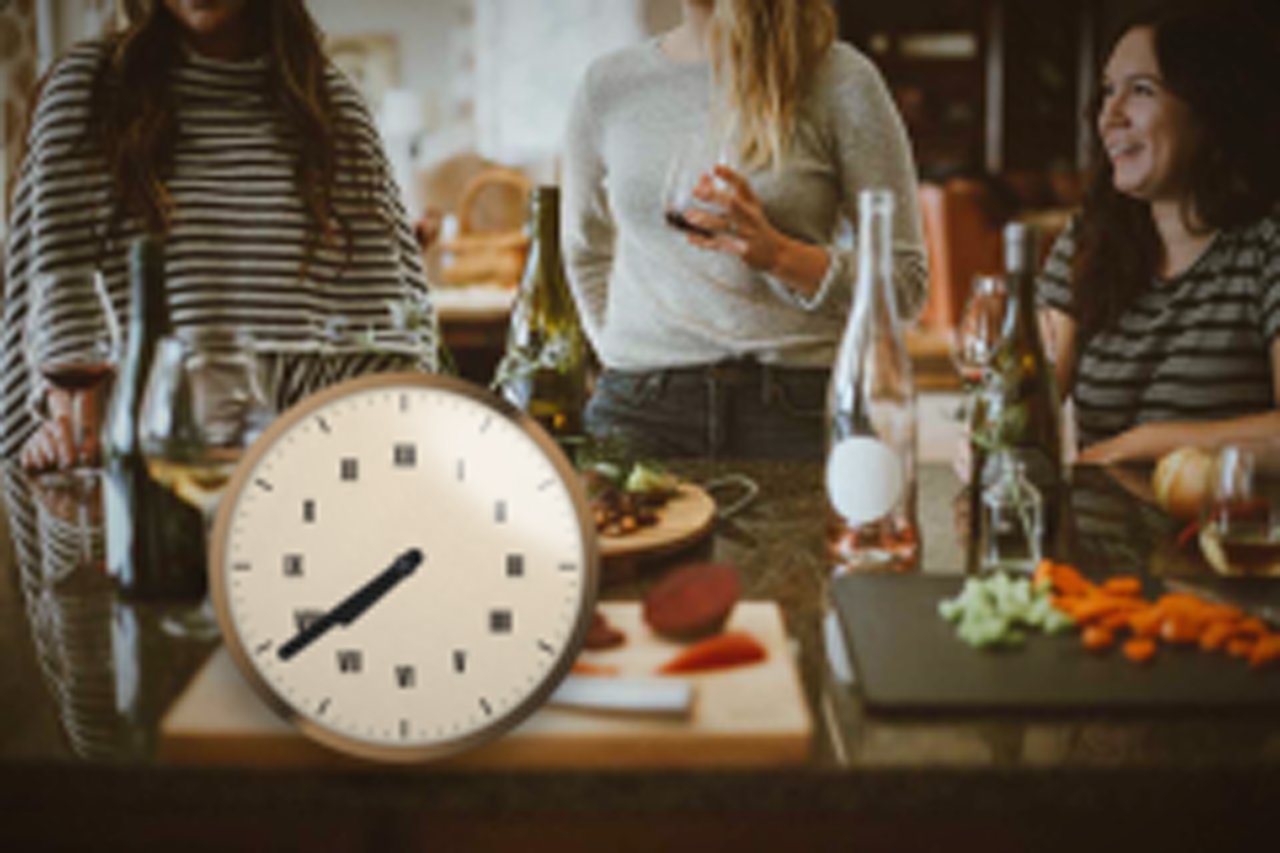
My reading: 7:39
